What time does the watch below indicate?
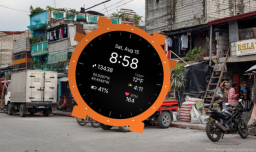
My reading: 8:58
